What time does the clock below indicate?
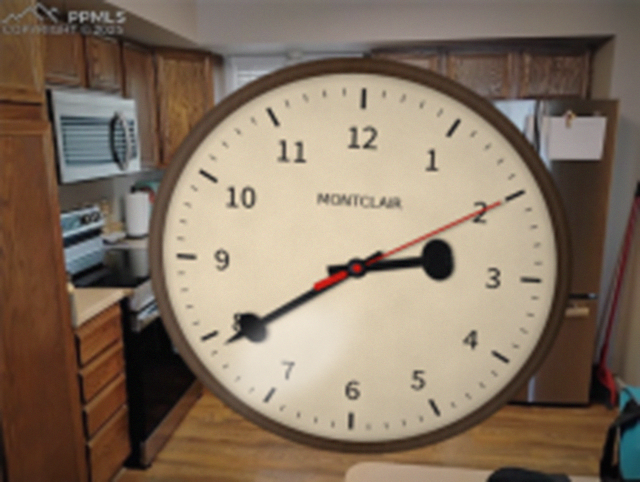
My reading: 2:39:10
